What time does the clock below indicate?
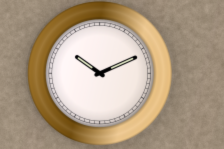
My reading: 10:11
